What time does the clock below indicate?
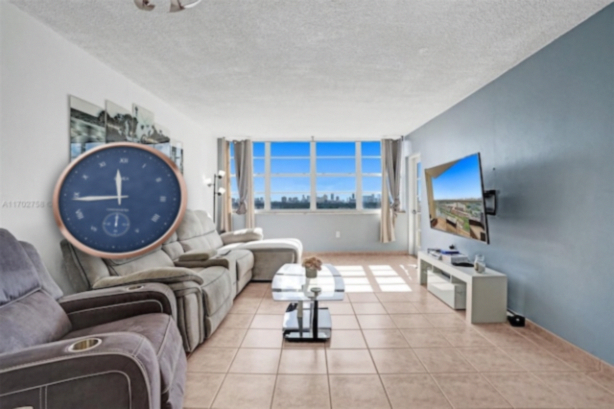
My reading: 11:44
